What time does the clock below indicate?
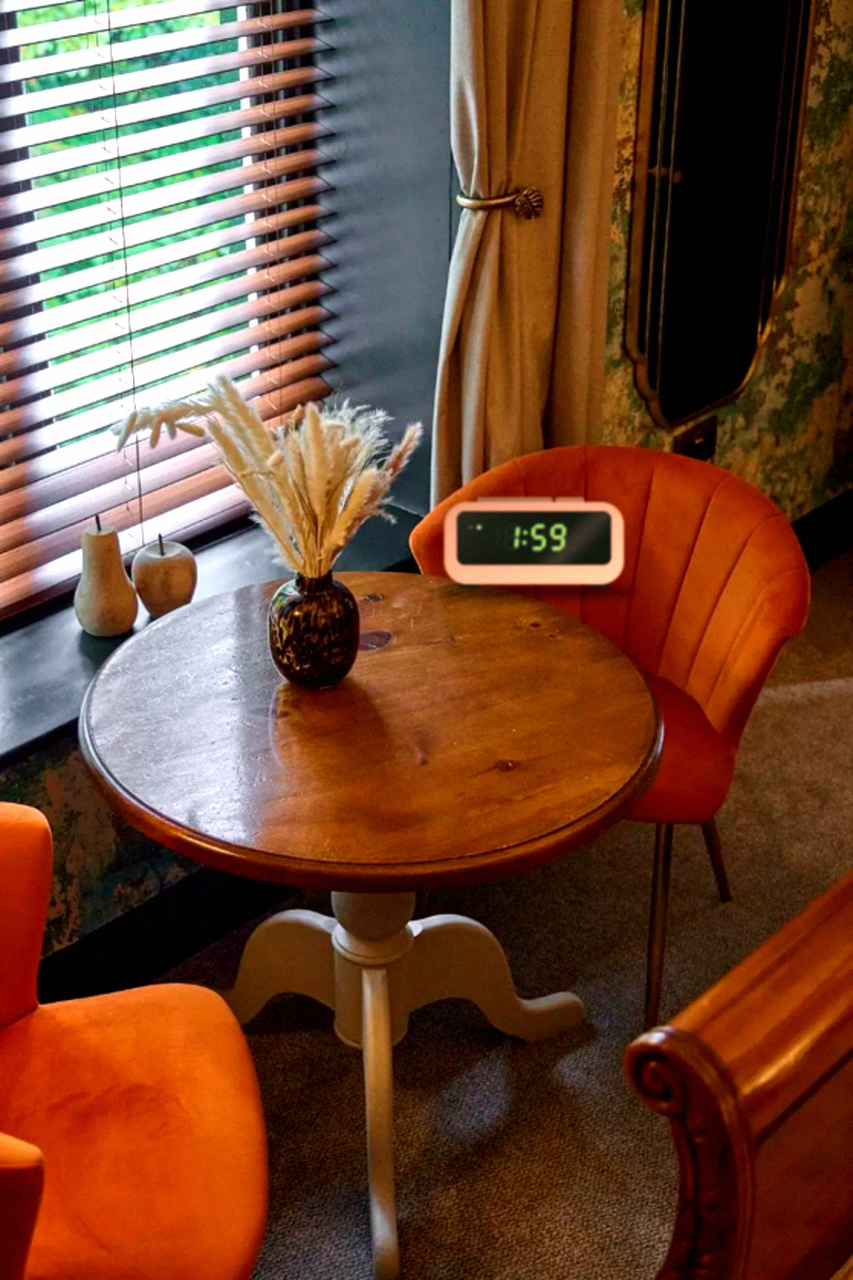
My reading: 1:59
